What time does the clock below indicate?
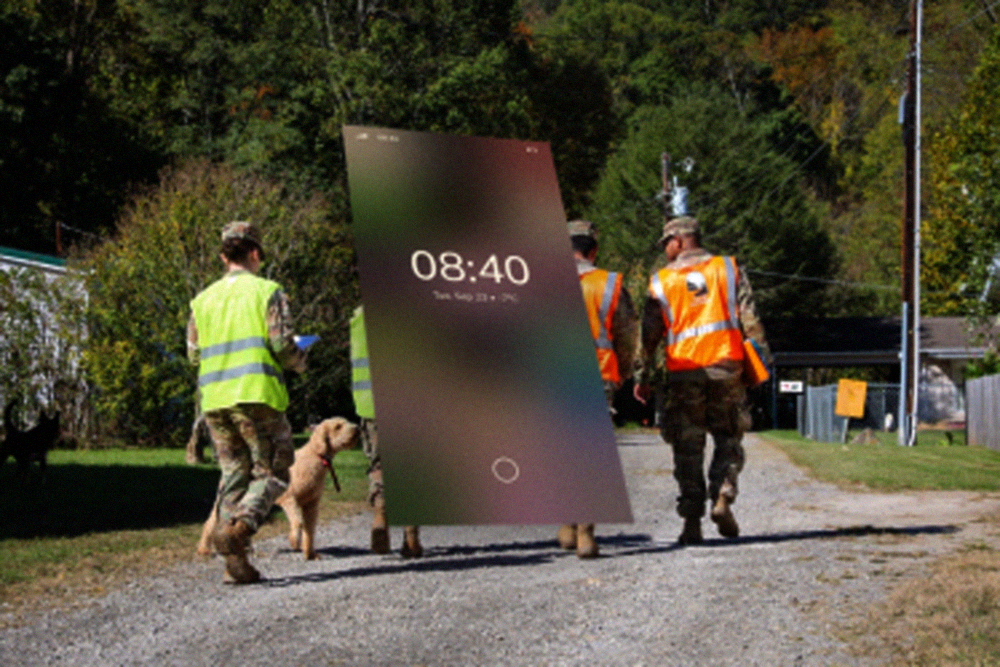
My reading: 8:40
